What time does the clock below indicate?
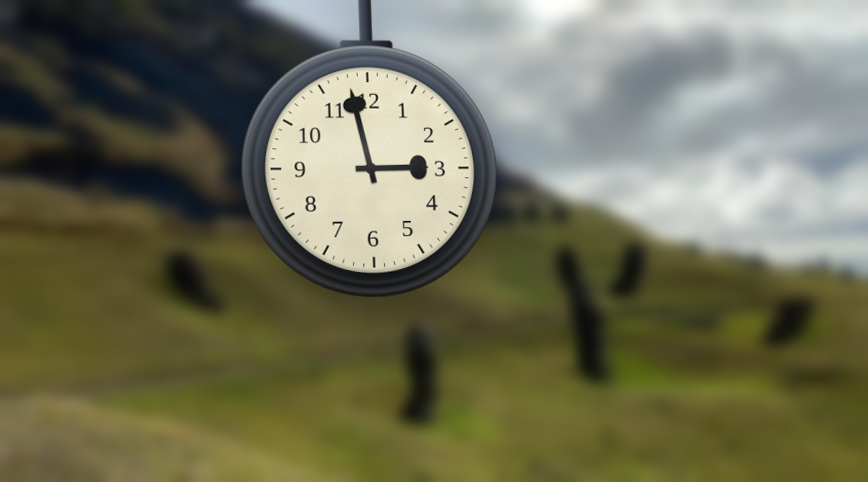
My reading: 2:58
